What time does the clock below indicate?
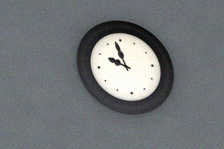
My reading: 9:58
